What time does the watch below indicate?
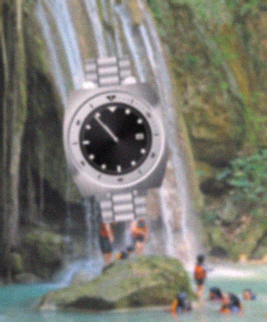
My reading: 10:54
